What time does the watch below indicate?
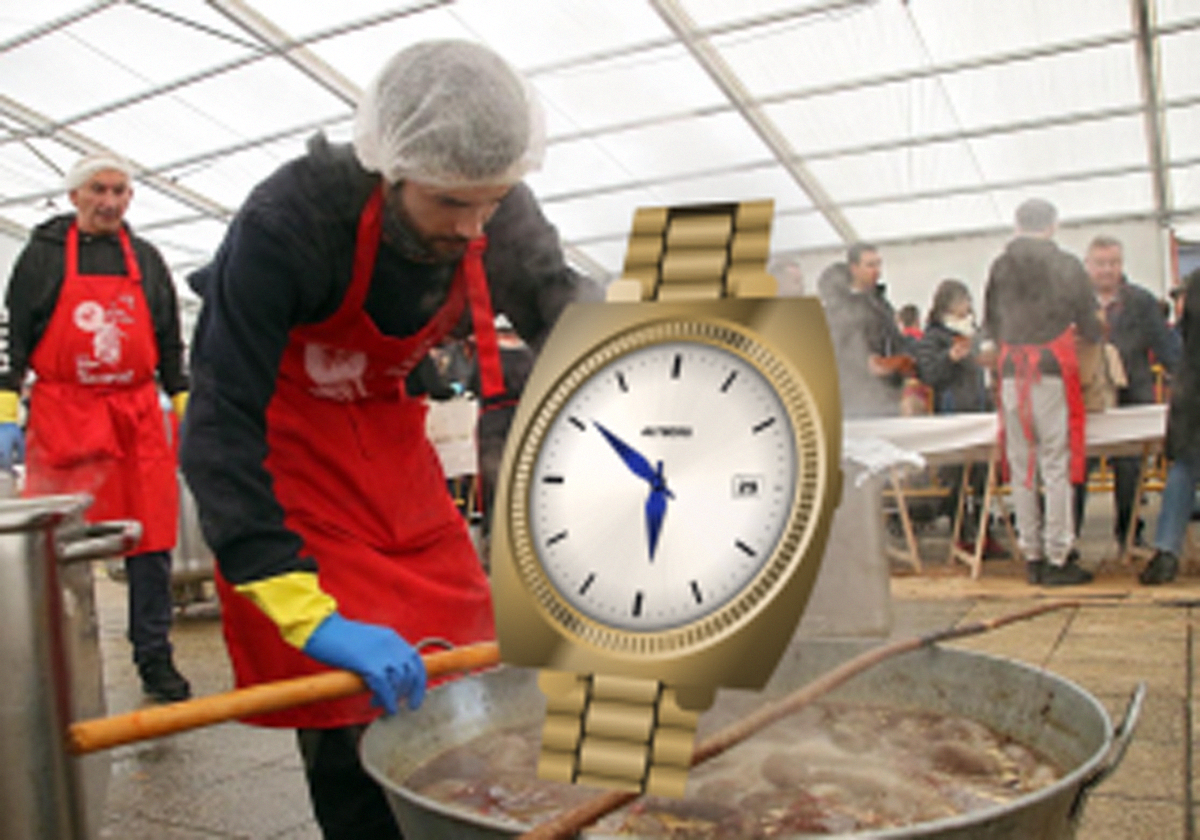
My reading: 5:51
